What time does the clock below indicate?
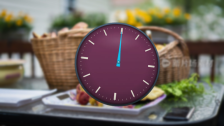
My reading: 12:00
